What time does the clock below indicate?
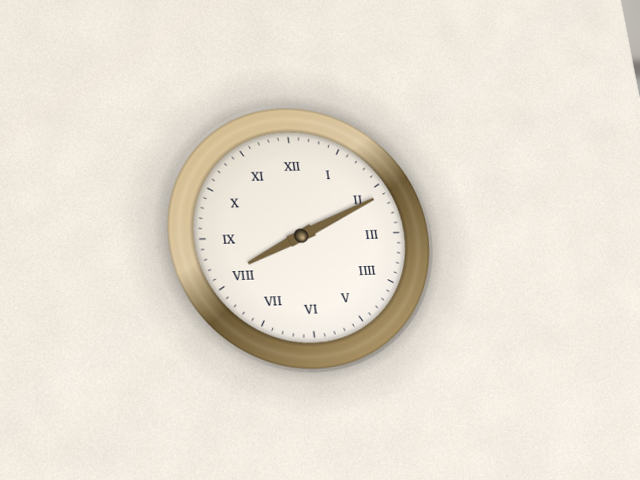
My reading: 8:11
